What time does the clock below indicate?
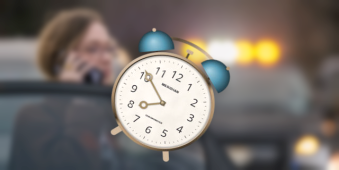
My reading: 7:51
